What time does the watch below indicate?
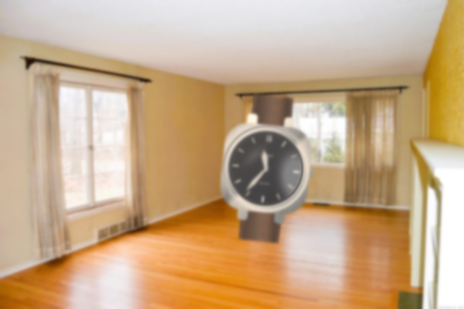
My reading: 11:36
